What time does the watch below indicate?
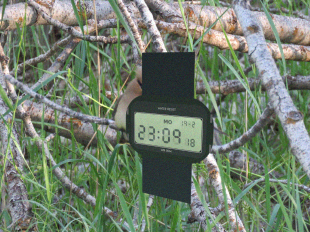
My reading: 23:09:18
